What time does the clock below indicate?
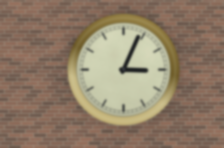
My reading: 3:04
